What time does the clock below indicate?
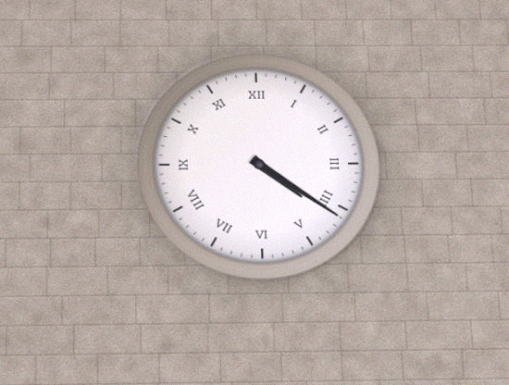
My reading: 4:21
